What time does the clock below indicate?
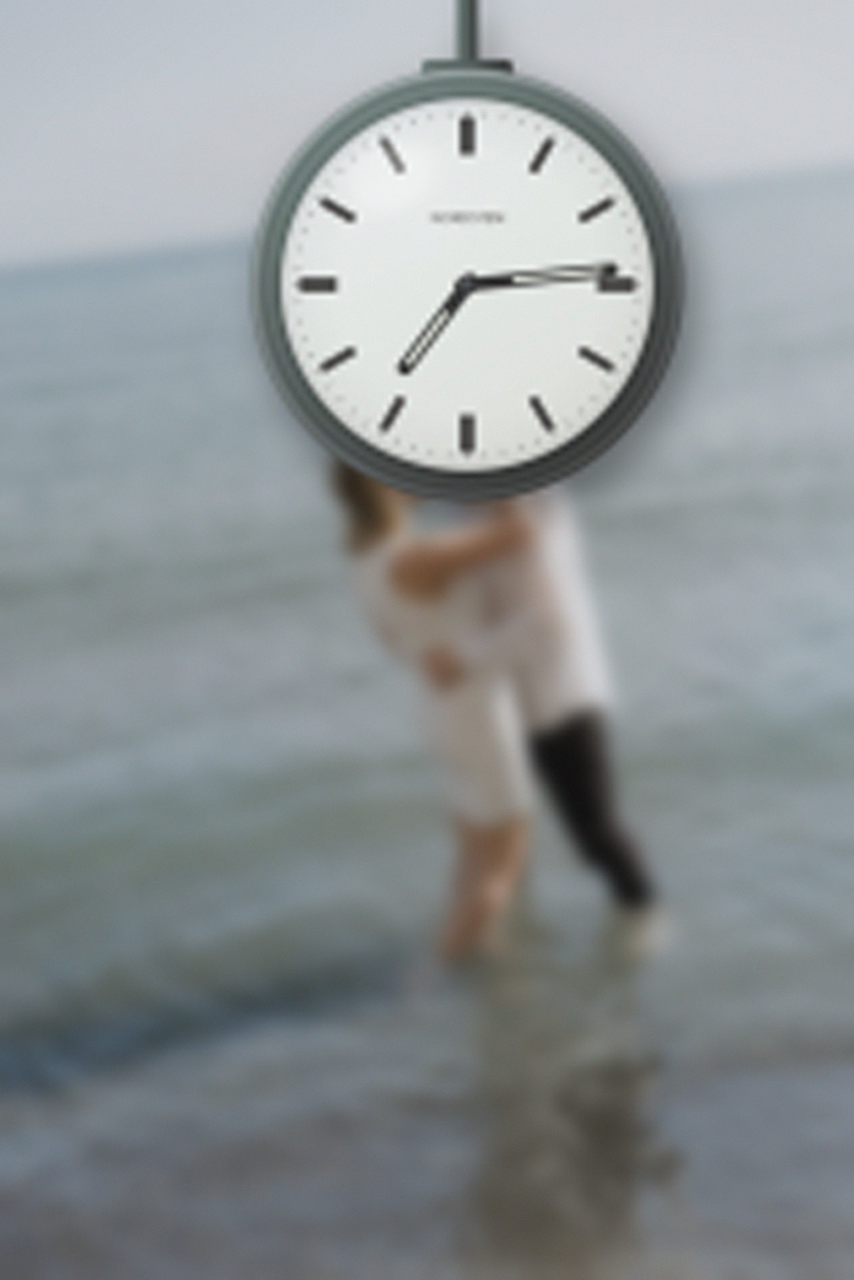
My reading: 7:14
